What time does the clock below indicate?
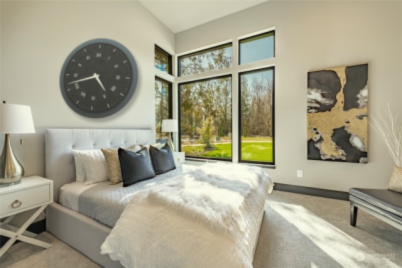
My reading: 4:42
